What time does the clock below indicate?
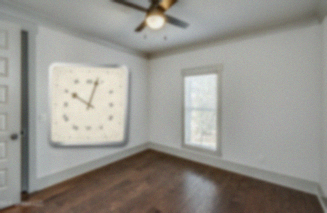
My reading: 10:03
